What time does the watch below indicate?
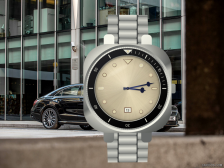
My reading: 3:13
